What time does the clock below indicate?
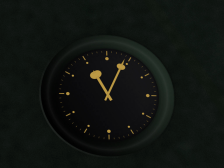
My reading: 11:04
